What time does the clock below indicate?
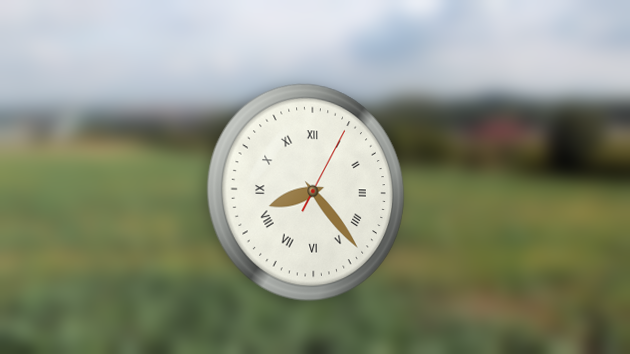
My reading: 8:23:05
